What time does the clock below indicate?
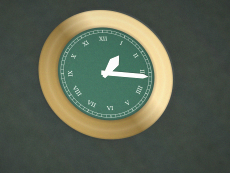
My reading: 1:16
